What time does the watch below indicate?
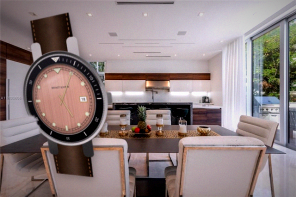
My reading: 5:05
